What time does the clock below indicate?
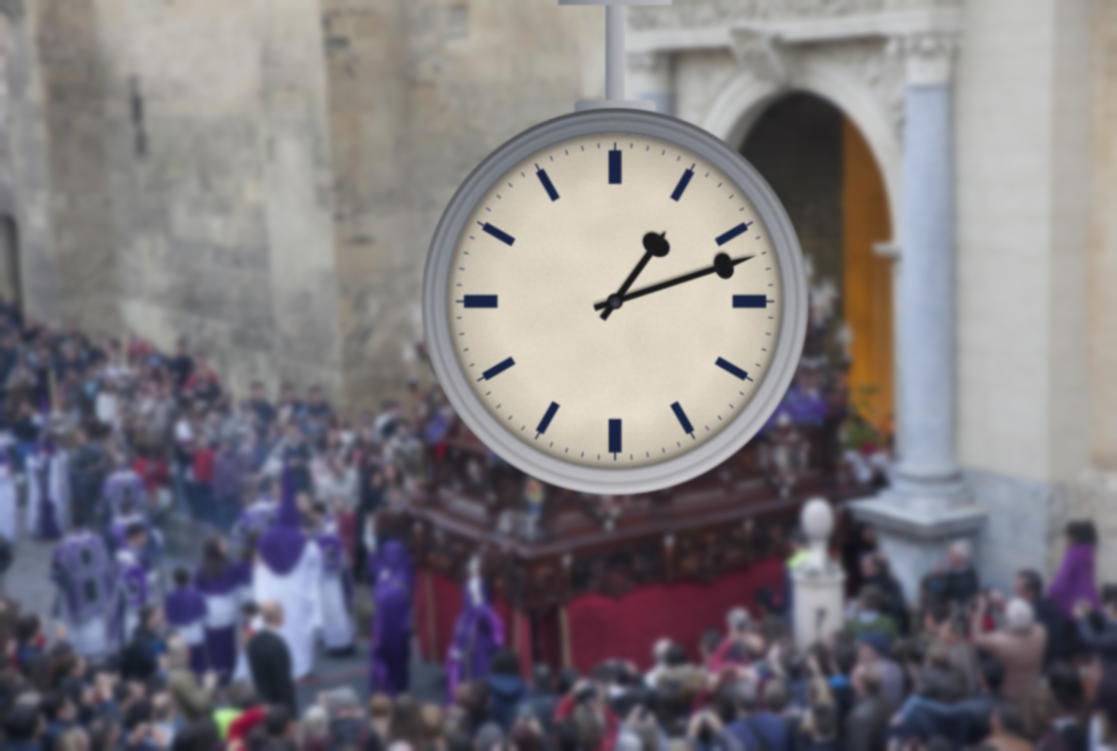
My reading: 1:12
